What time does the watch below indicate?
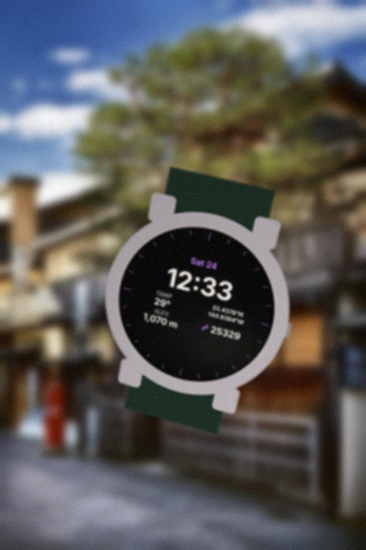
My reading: 12:33
